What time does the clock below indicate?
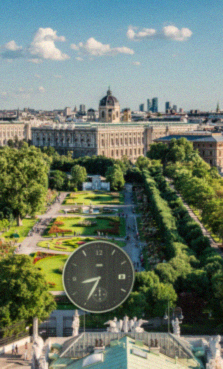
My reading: 8:35
